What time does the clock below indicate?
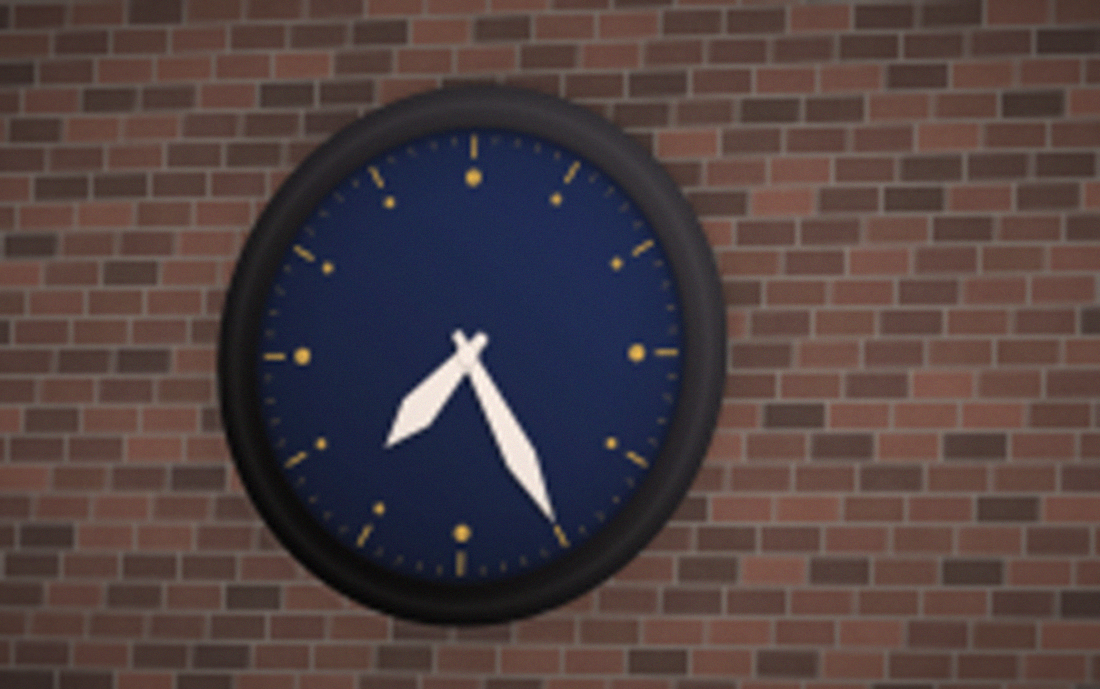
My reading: 7:25
